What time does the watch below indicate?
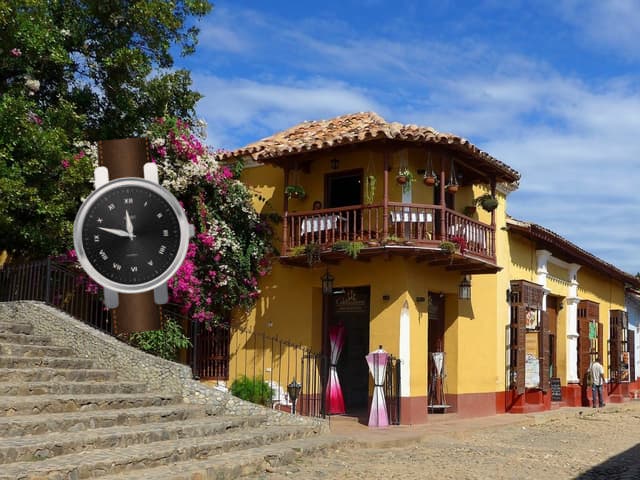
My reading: 11:48
